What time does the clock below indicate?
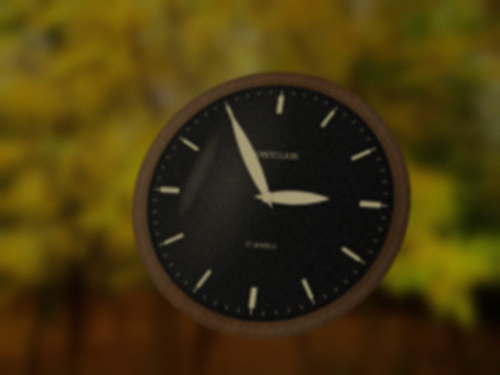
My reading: 2:55
